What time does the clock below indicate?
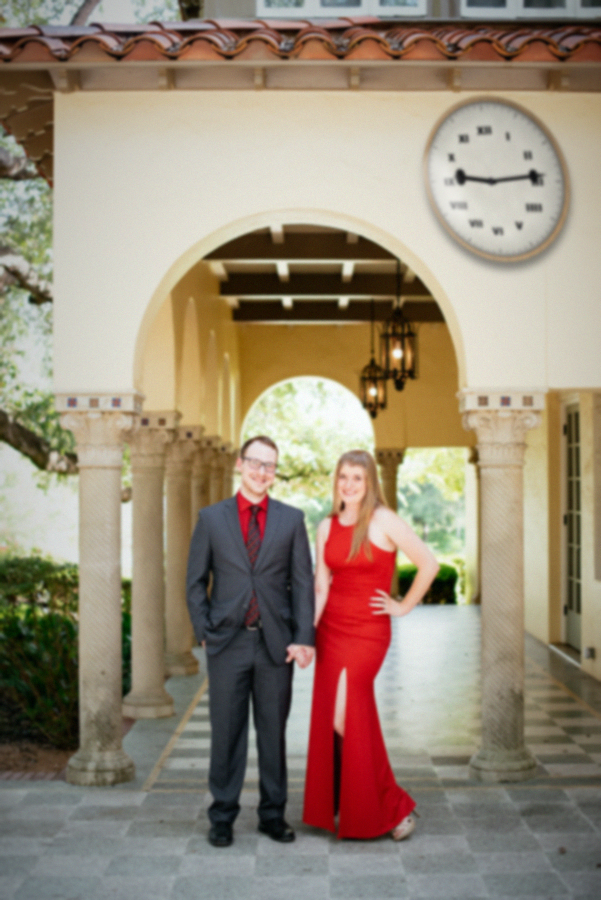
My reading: 9:14
